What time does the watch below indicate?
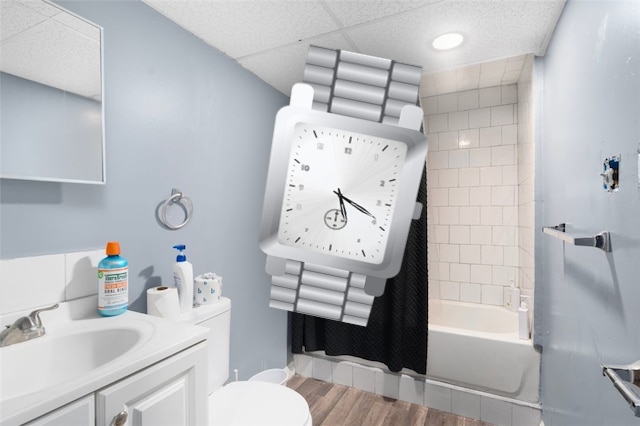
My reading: 5:19
